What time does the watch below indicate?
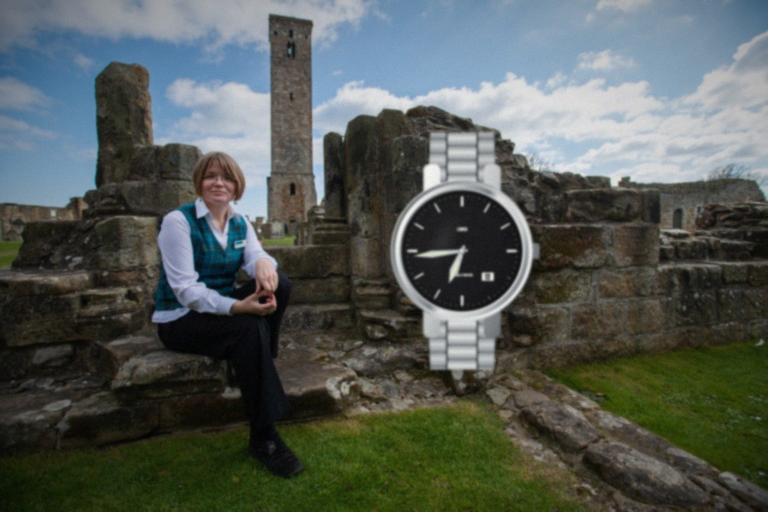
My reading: 6:44
